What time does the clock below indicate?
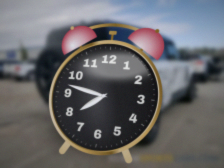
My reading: 7:47
